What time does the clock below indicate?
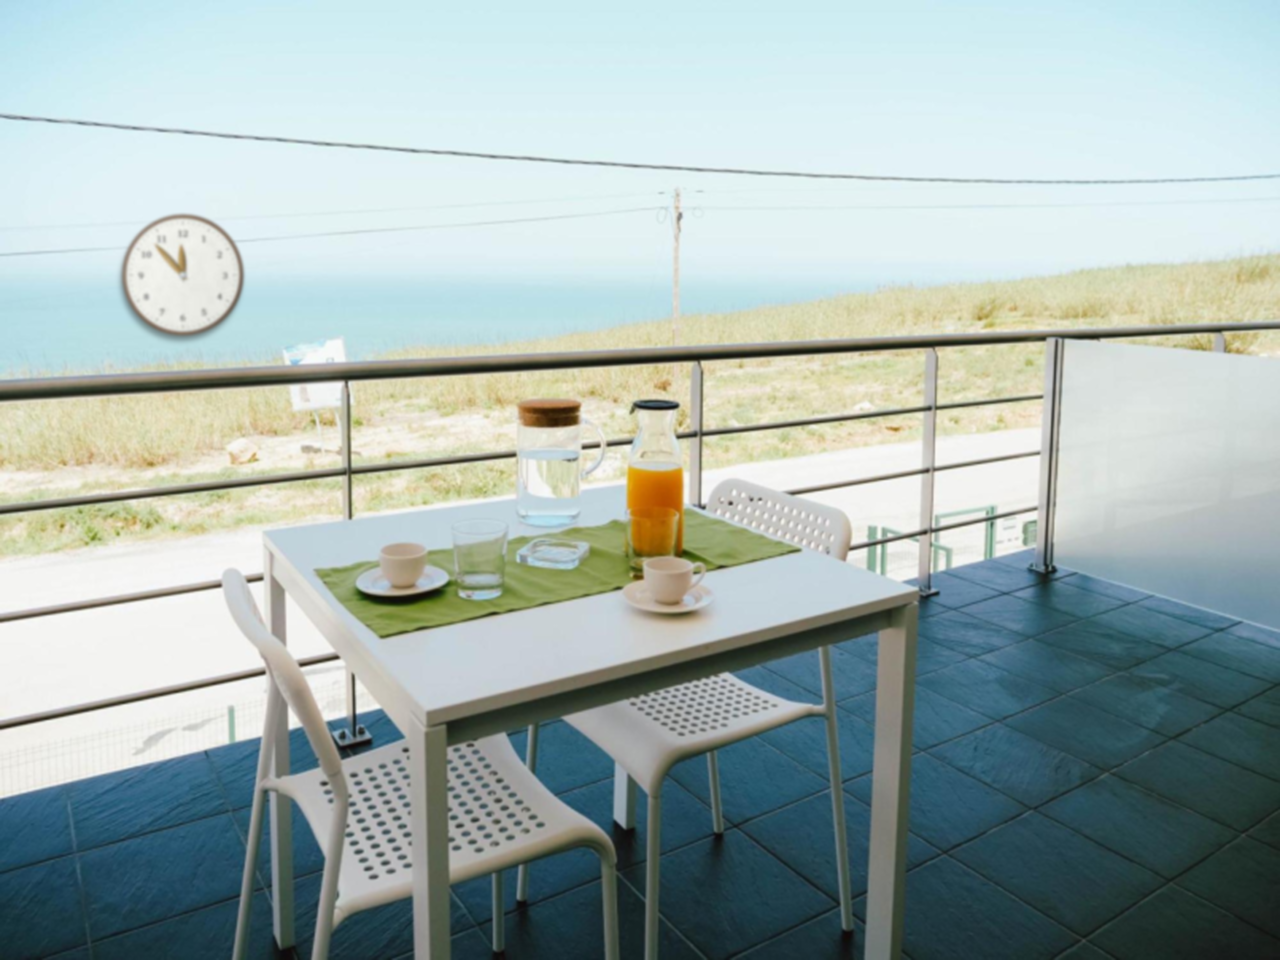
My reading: 11:53
